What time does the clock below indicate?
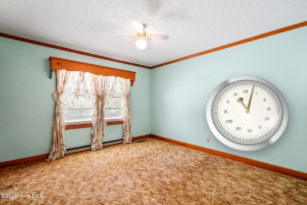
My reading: 11:03
